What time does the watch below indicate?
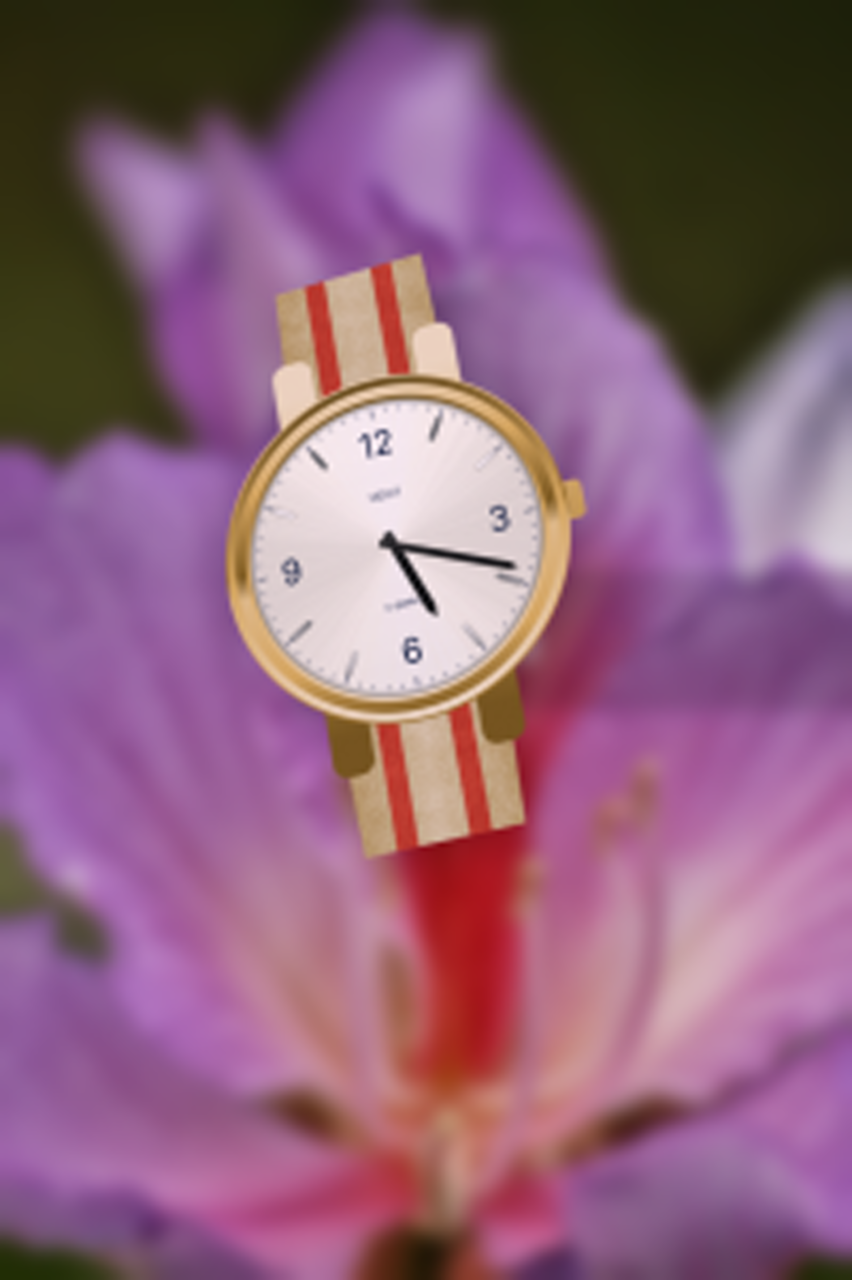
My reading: 5:19
